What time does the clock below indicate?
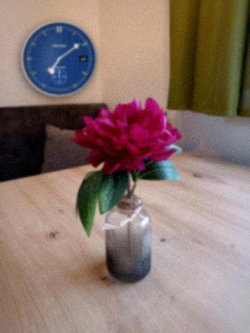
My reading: 7:09
